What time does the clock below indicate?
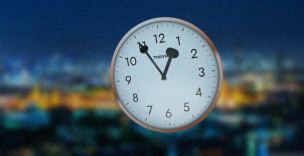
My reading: 12:55
